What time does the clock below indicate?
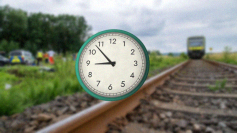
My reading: 8:53
